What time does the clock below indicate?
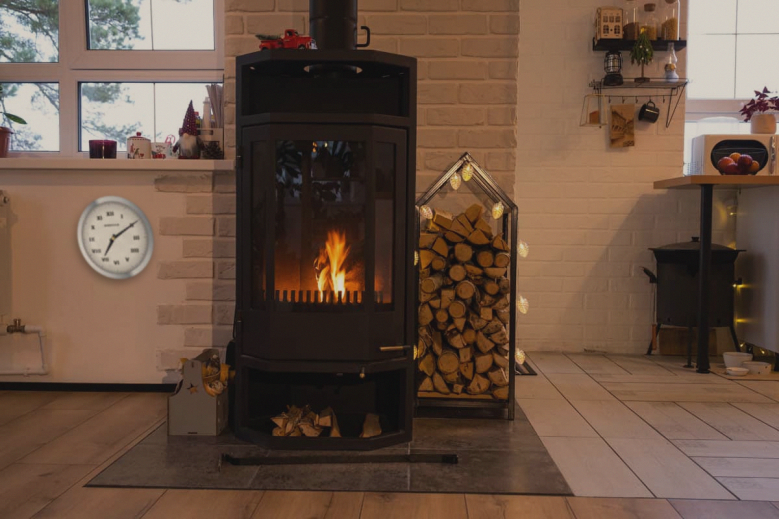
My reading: 7:10
